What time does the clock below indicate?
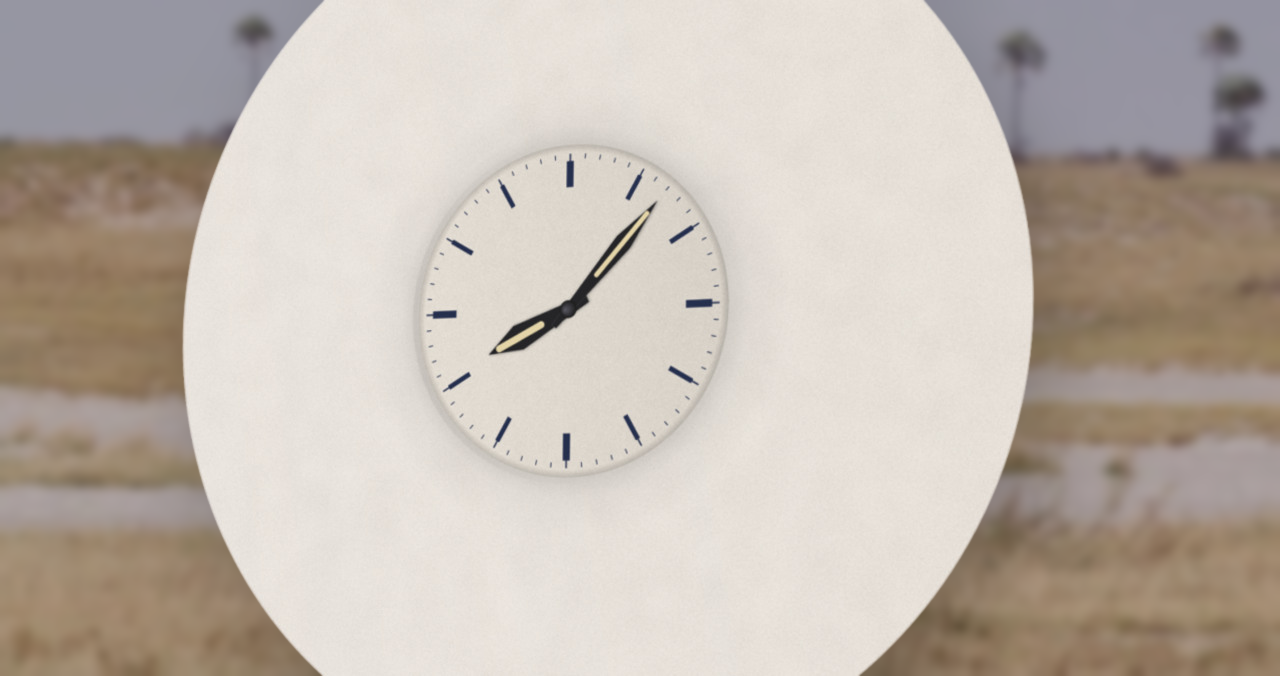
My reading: 8:07
